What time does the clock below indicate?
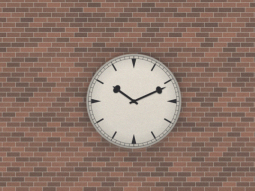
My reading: 10:11
